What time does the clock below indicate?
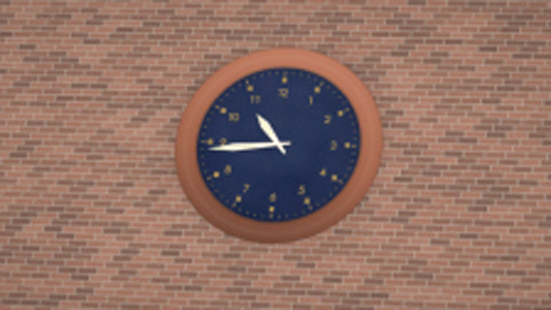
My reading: 10:44
